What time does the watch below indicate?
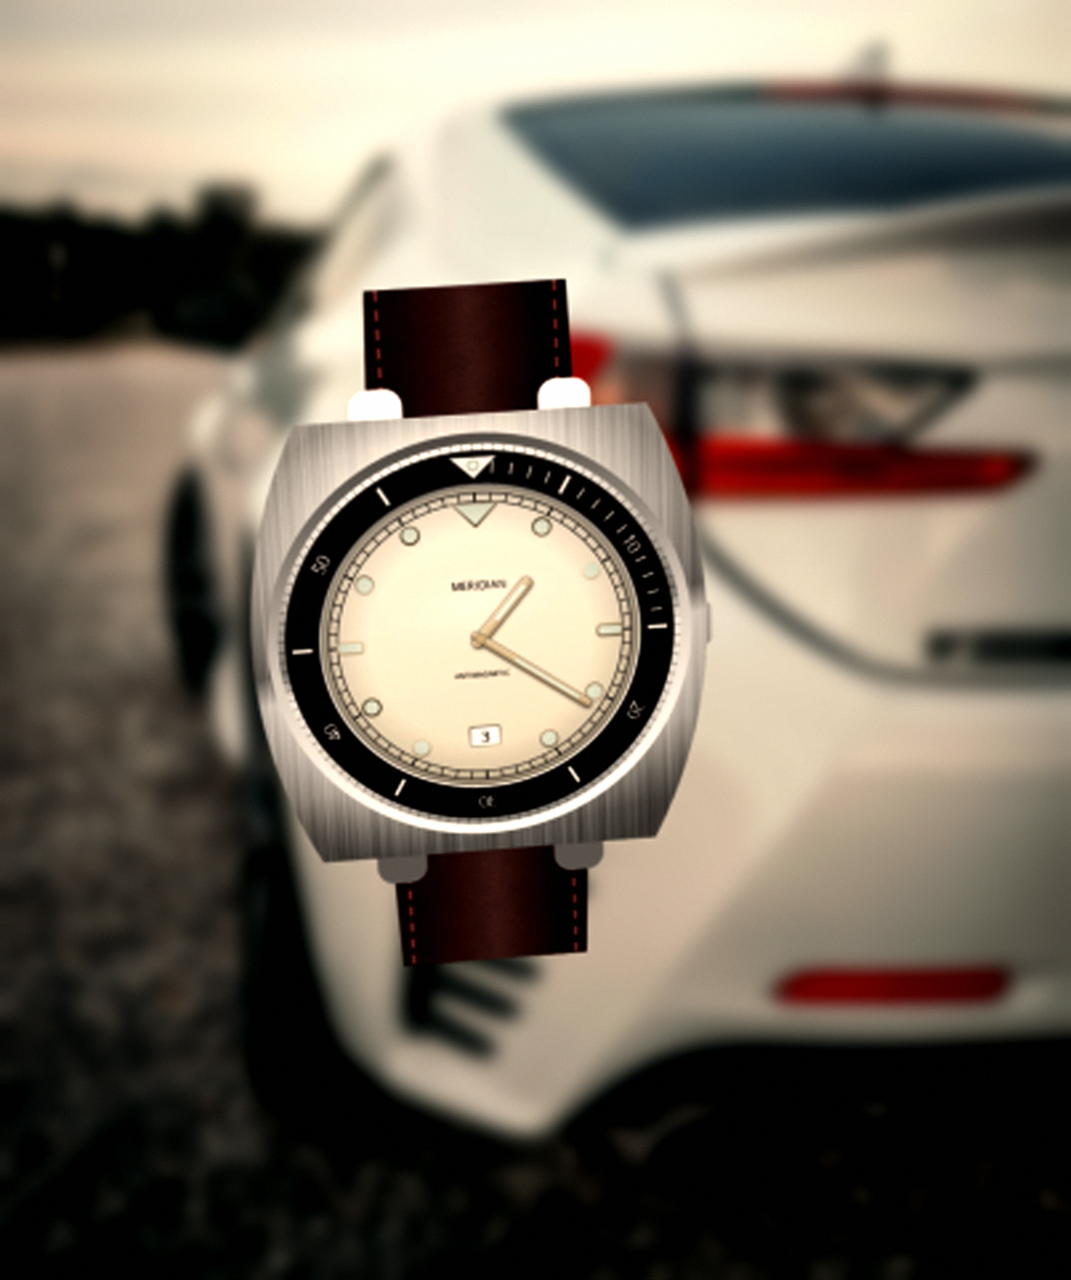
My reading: 1:21
